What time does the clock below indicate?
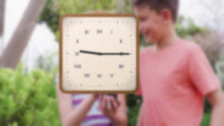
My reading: 9:15
